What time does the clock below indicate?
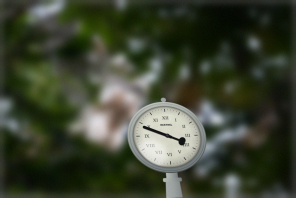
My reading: 3:49
